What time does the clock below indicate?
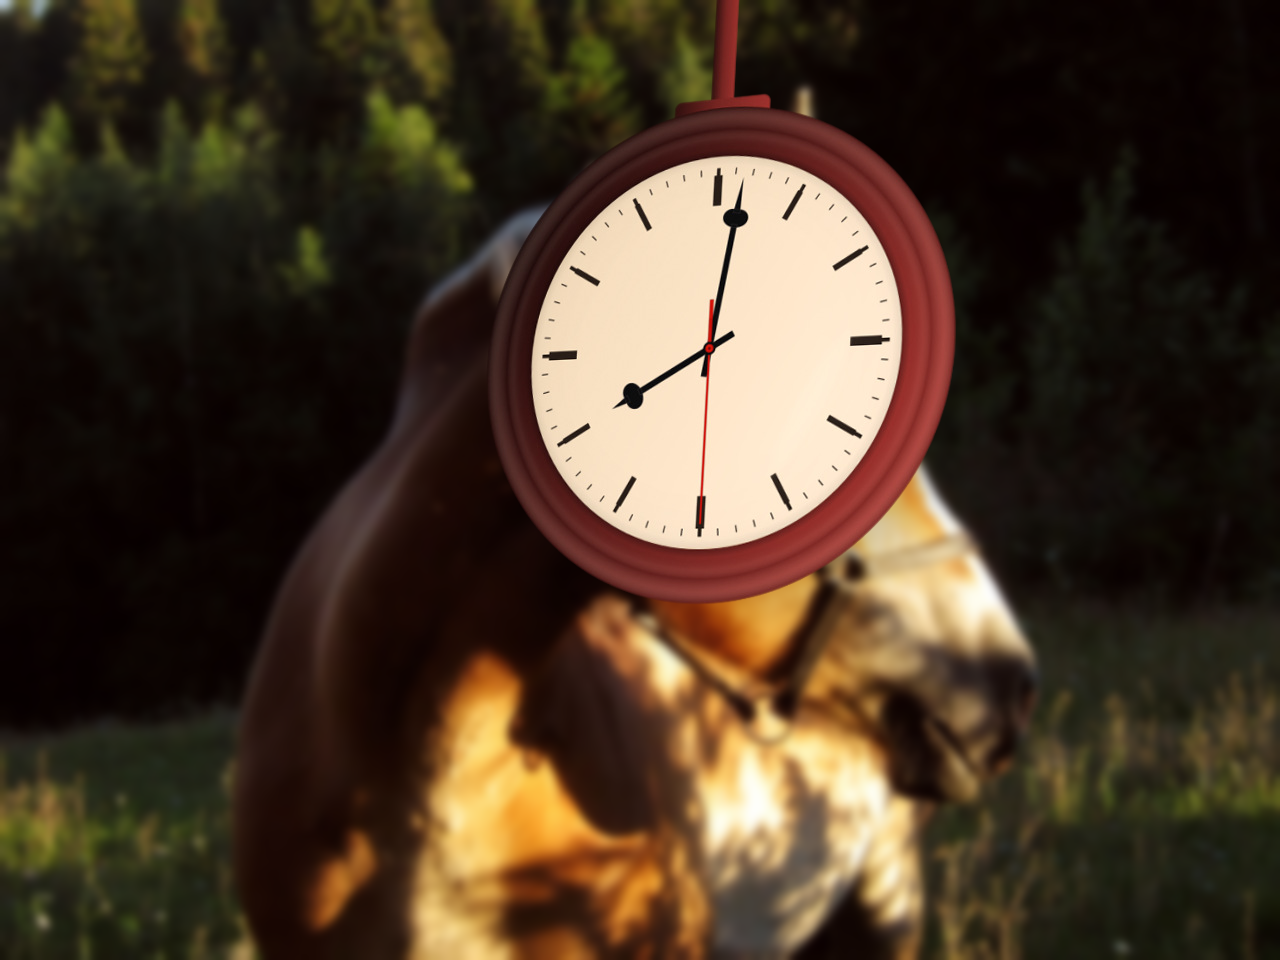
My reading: 8:01:30
